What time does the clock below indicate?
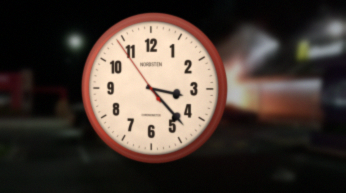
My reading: 3:22:54
